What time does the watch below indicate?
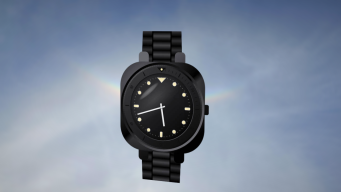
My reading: 5:42
